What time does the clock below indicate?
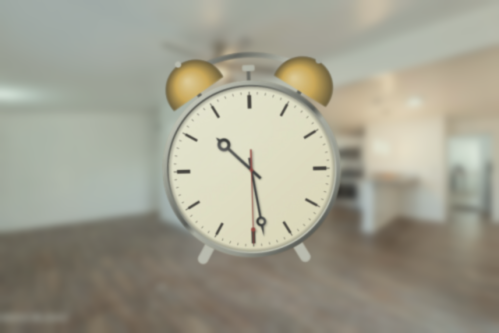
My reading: 10:28:30
